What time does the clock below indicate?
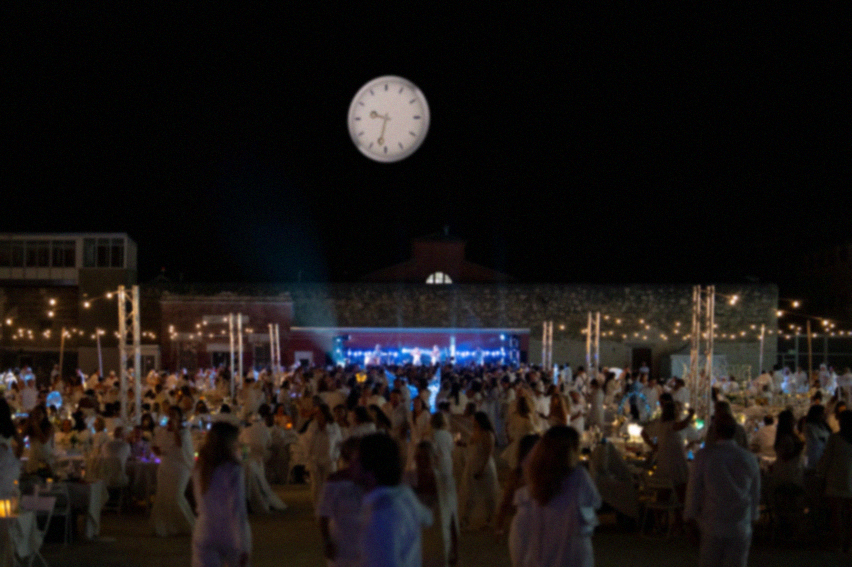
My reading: 9:32
